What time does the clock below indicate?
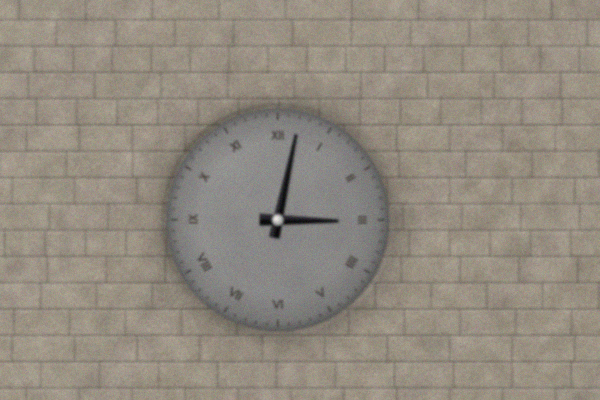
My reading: 3:02
